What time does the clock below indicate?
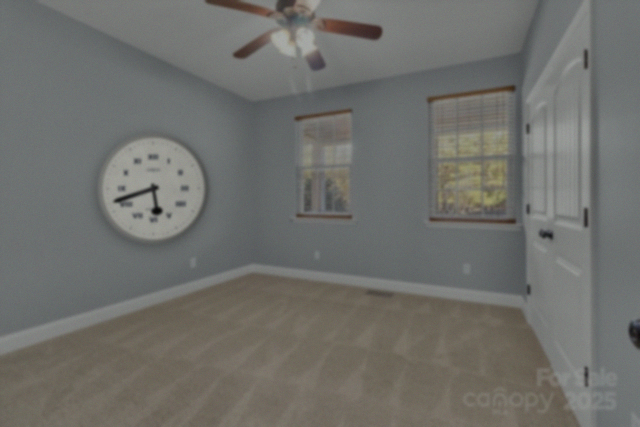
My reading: 5:42
